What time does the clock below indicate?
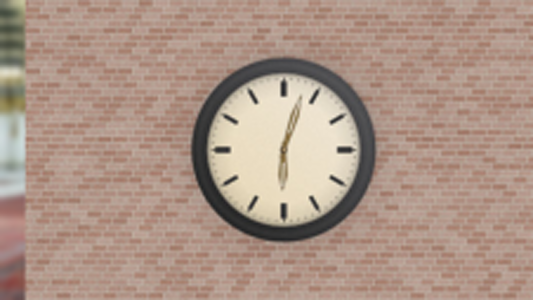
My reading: 6:03
